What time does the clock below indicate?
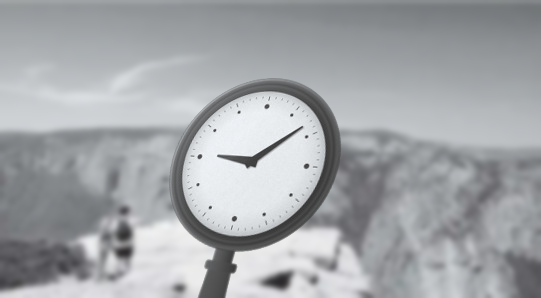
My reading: 9:08
